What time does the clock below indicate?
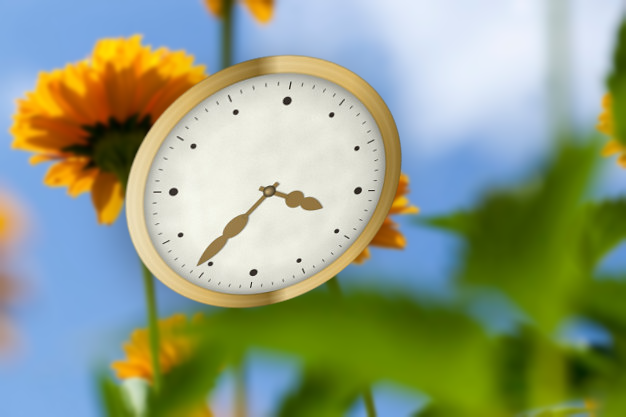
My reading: 3:36
